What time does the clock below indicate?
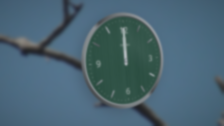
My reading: 12:00
